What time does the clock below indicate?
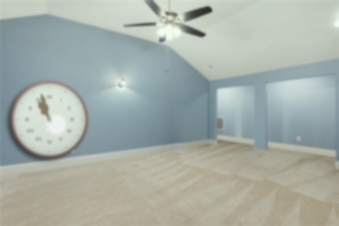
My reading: 10:57
